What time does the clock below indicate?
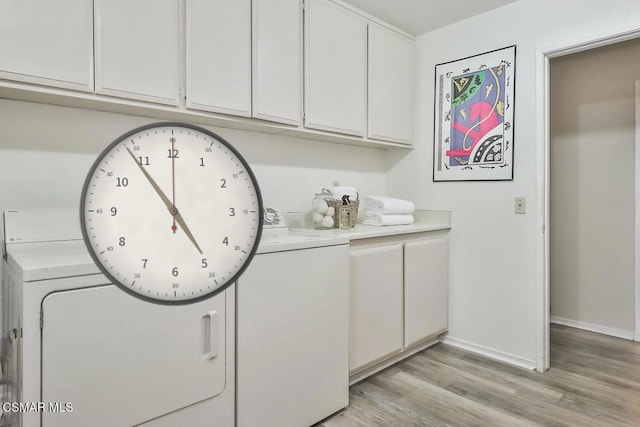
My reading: 4:54:00
